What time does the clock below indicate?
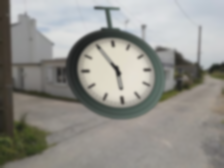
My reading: 5:55
